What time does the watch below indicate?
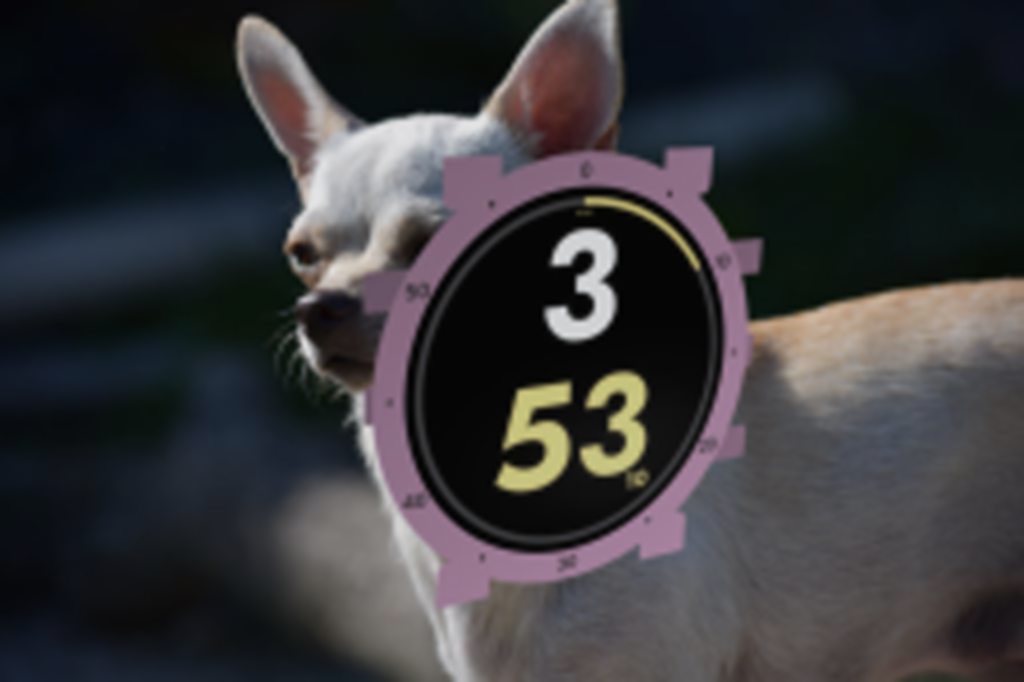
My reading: 3:53
